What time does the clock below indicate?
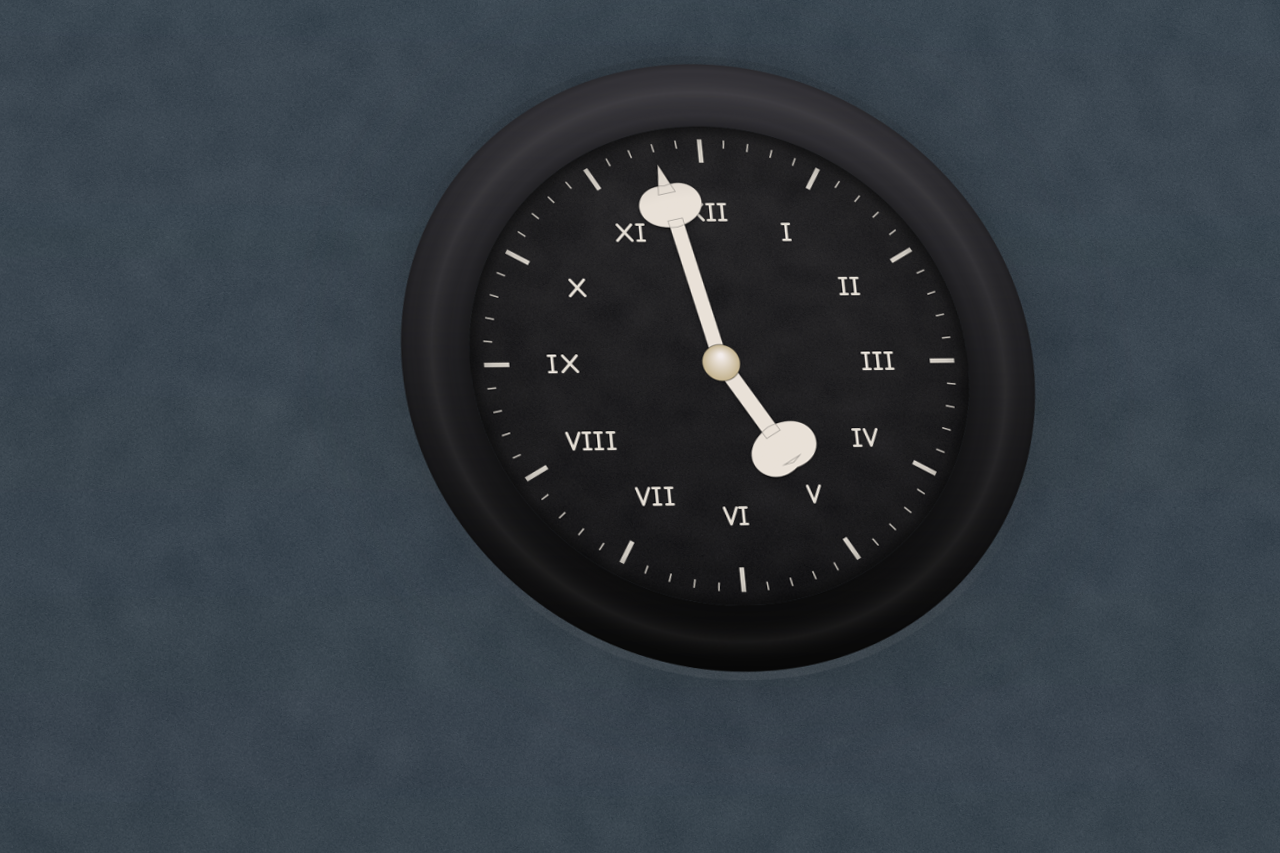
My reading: 4:58
